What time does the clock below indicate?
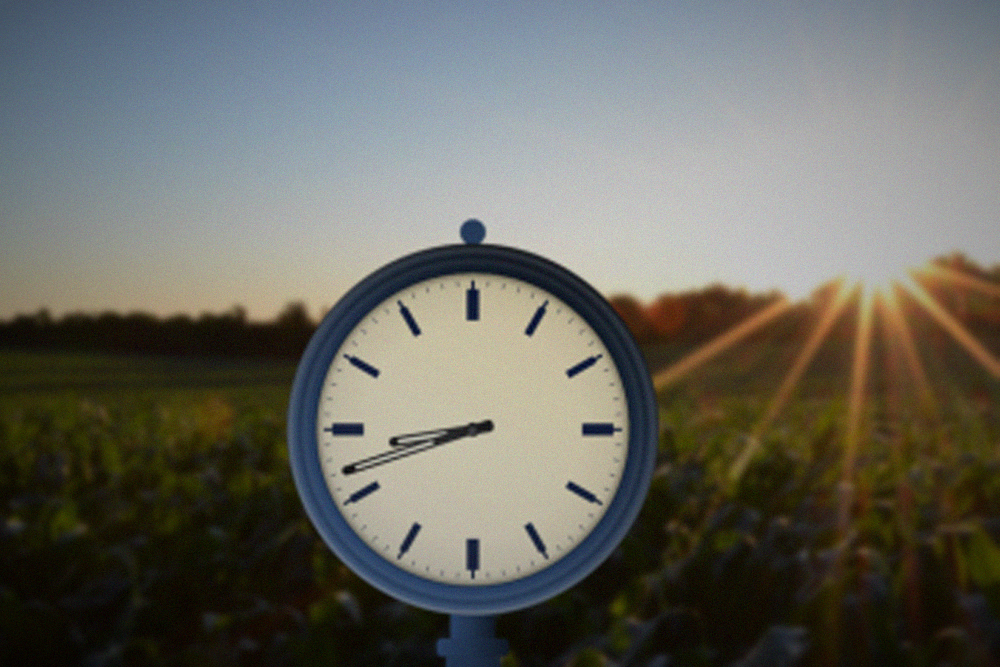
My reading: 8:42
